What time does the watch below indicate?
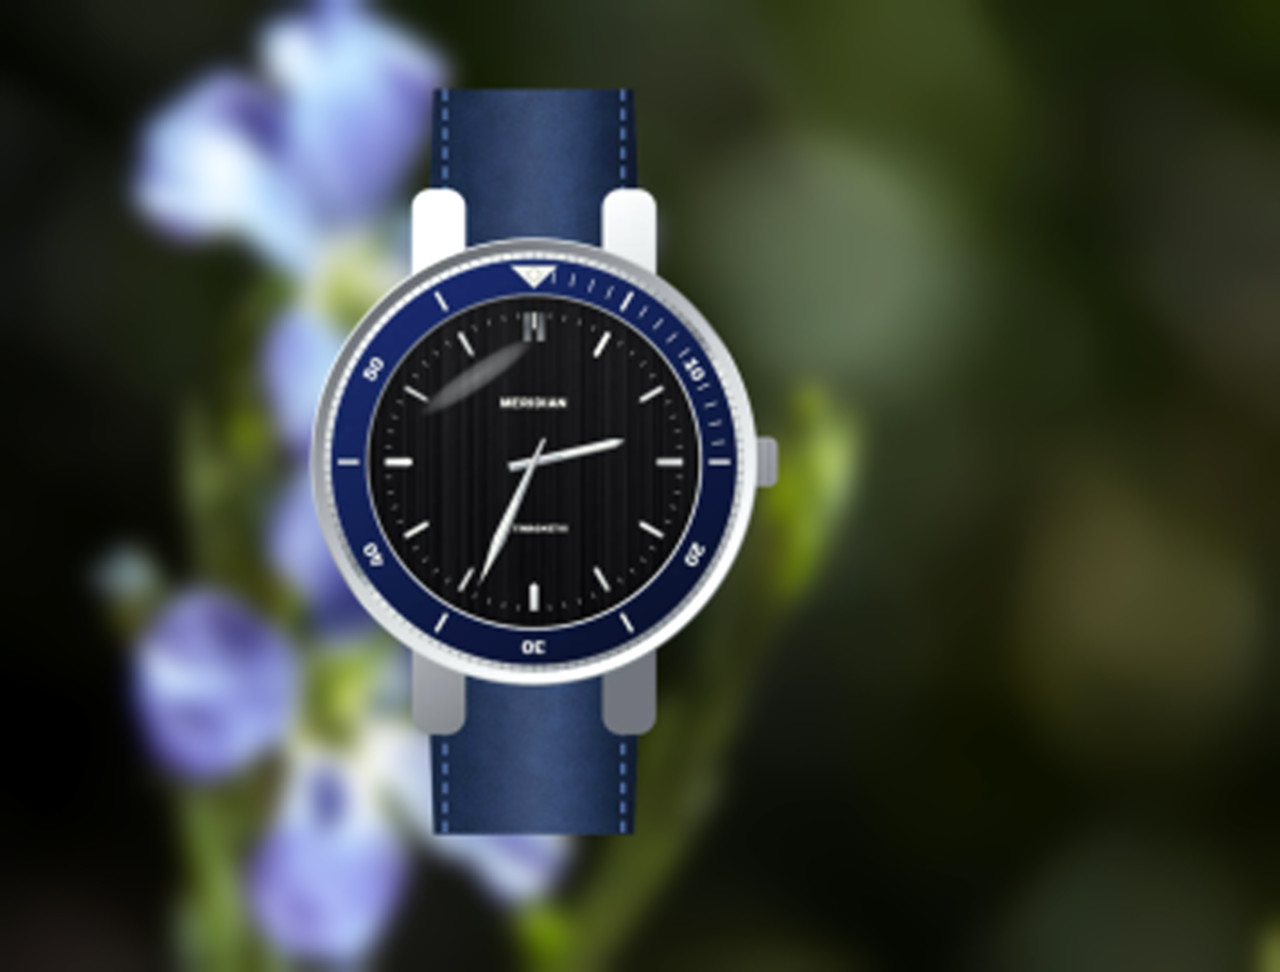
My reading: 2:34
